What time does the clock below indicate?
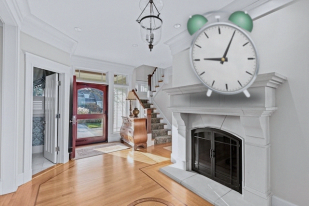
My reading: 9:05
